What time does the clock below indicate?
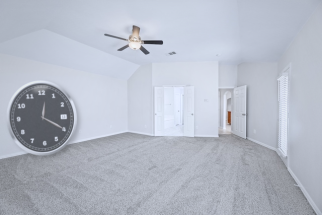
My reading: 12:20
